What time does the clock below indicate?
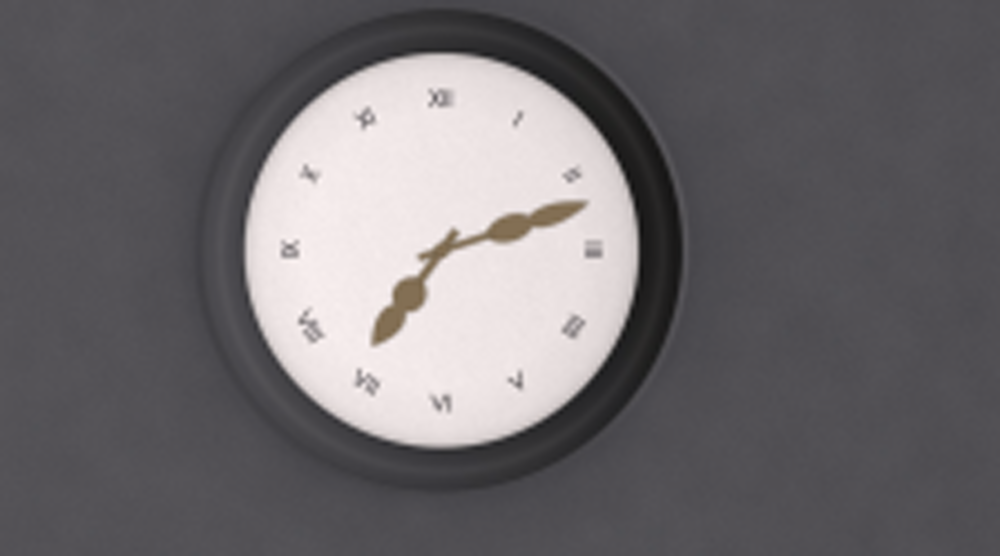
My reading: 7:12
